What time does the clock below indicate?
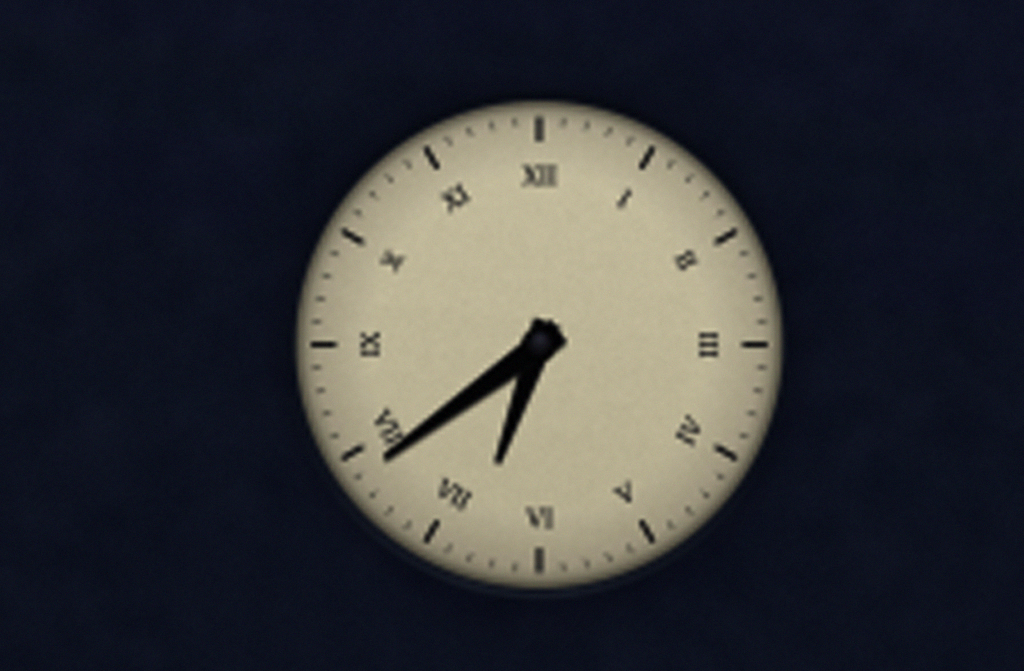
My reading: 6:39
